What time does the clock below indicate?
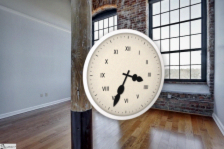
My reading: 3:34
